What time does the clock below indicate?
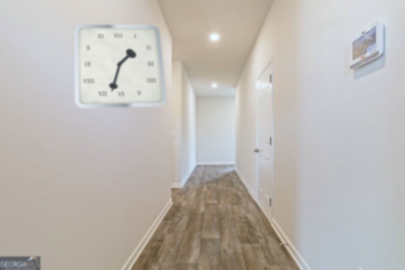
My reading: 1:33
